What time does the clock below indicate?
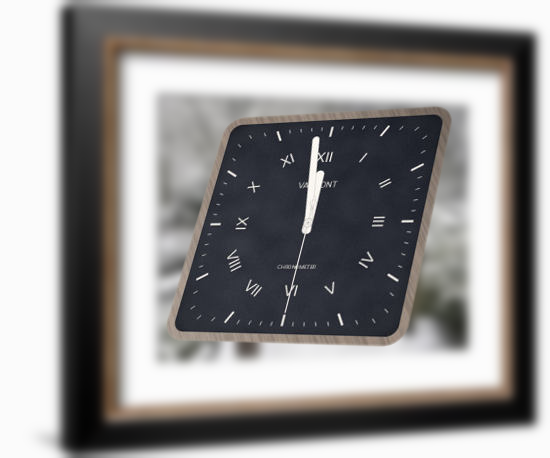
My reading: 11:58:30
